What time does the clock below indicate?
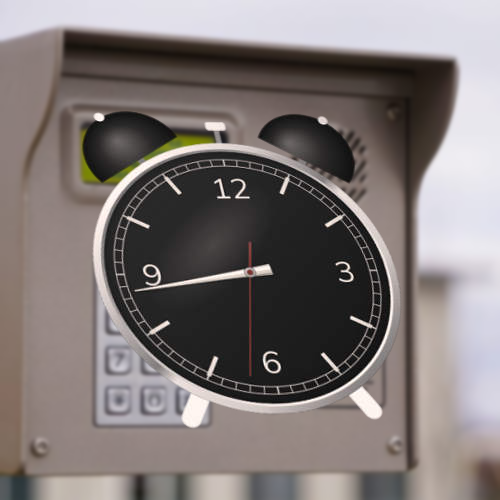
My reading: 8:43:32
